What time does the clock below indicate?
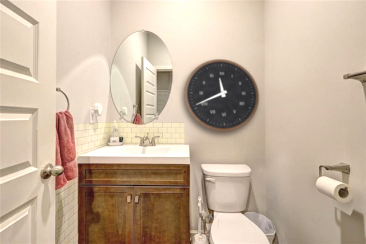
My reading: 11:41
